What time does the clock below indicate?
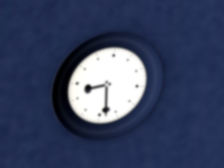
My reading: 8:28
